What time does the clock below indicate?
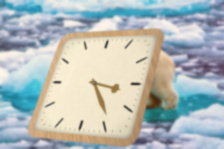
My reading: 3:24
